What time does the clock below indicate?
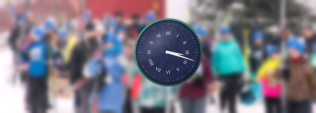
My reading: 3:18
